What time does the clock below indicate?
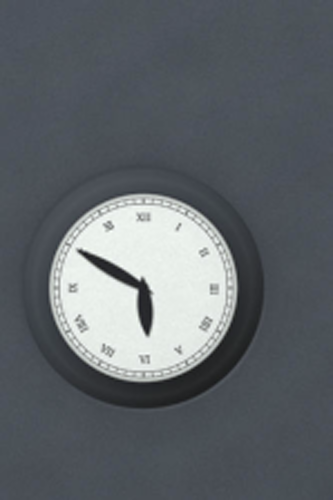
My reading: 5:50
